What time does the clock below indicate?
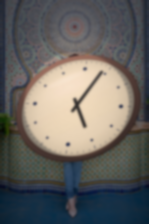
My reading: 5:04
